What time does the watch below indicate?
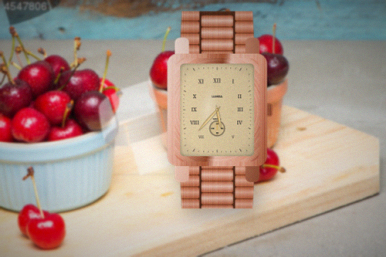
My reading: 5:37
